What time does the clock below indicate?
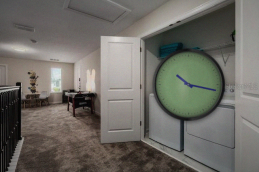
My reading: 10:17
